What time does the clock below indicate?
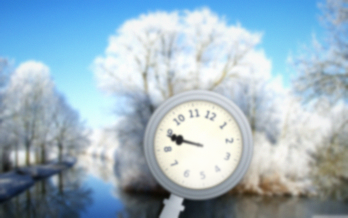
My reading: 8:44
